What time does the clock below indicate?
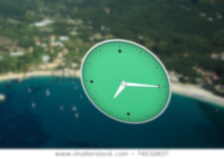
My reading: 7:15
